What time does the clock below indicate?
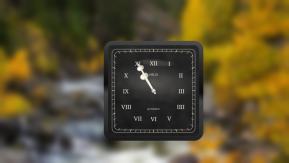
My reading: 10:55
